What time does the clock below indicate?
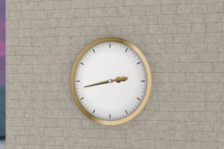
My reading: 2:43
